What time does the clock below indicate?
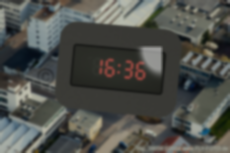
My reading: 16:36
